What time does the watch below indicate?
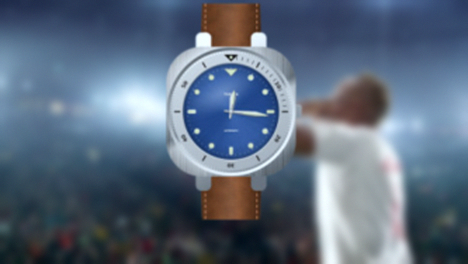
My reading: 12:16
